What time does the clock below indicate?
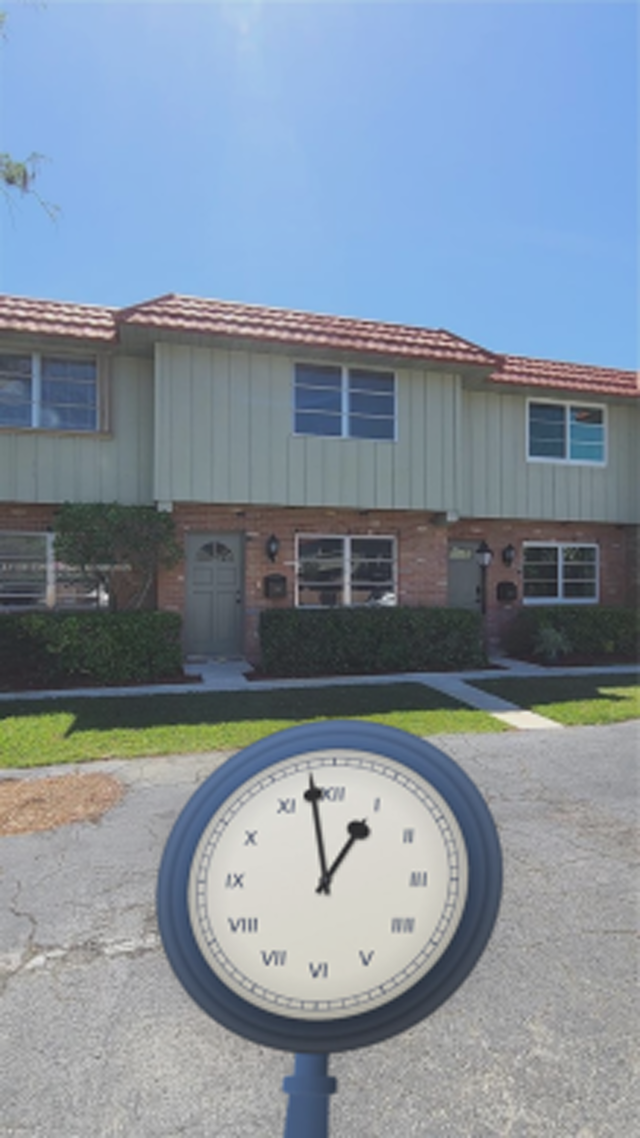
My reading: 12:58
